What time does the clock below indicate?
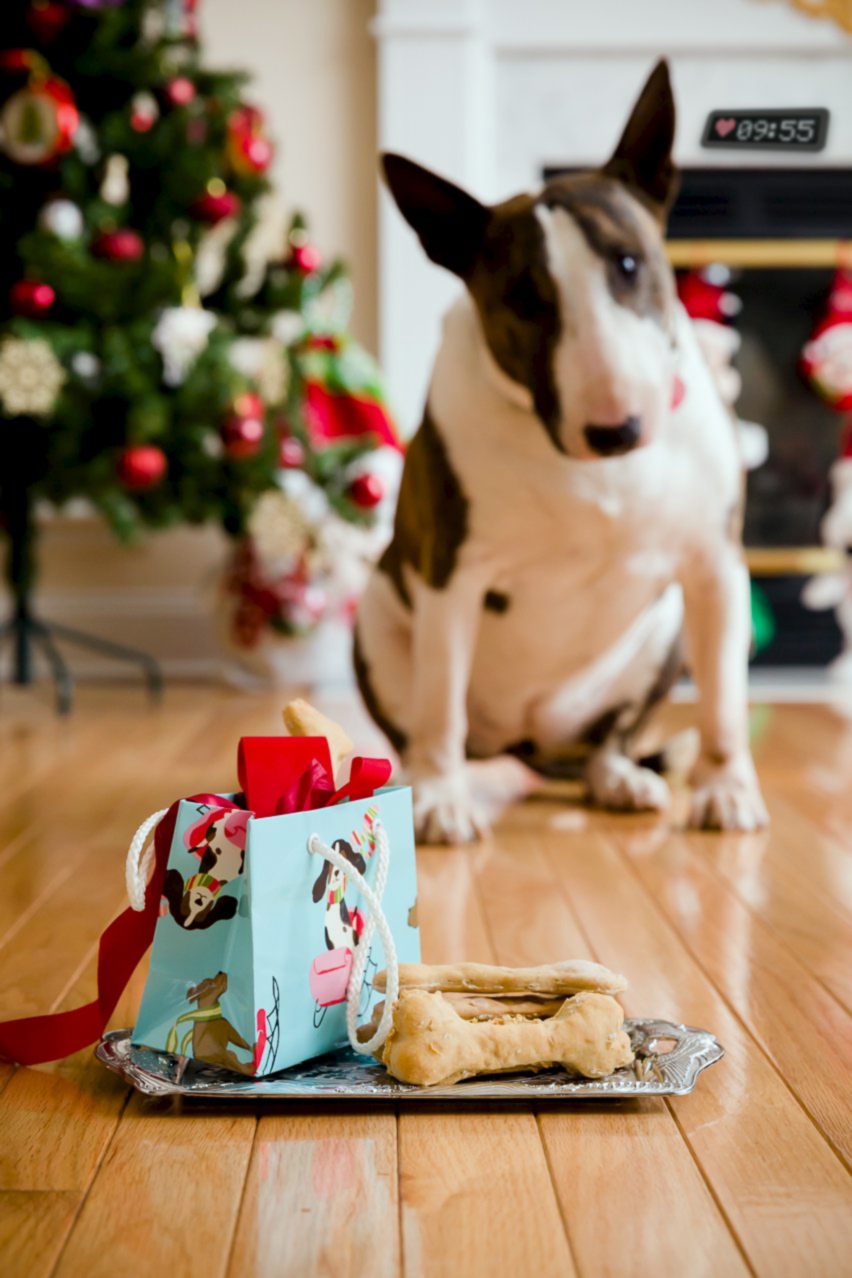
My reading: 9:55
